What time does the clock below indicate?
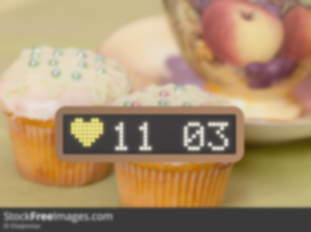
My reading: 11:03
